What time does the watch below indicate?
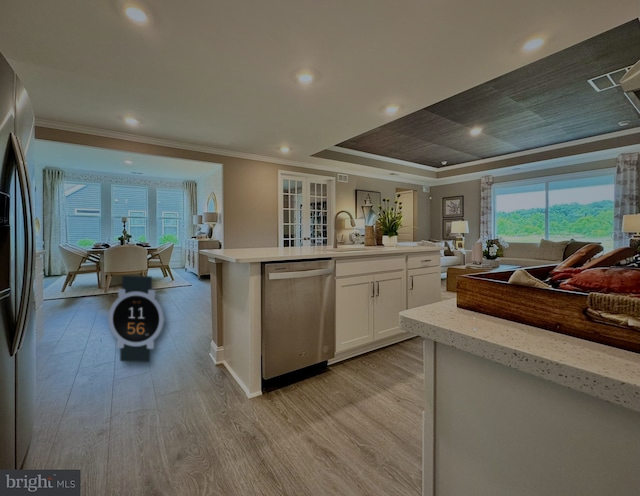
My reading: 11:56
